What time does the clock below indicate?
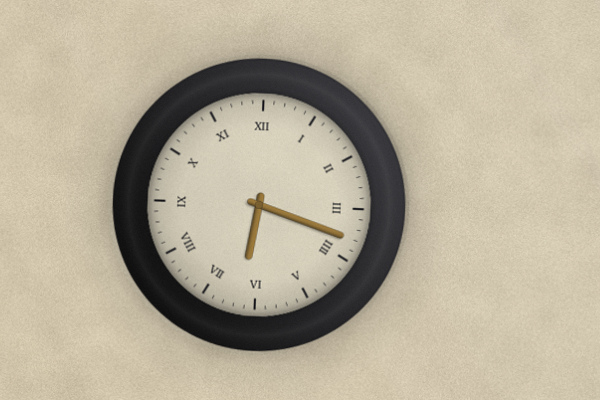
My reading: 6:18
